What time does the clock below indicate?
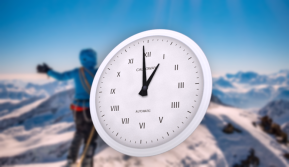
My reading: 12:59
